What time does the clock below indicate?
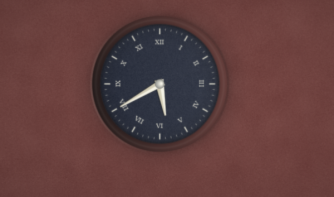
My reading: 5:40
